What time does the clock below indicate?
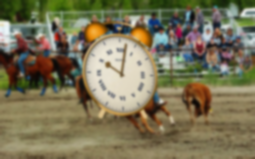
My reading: 10:02
